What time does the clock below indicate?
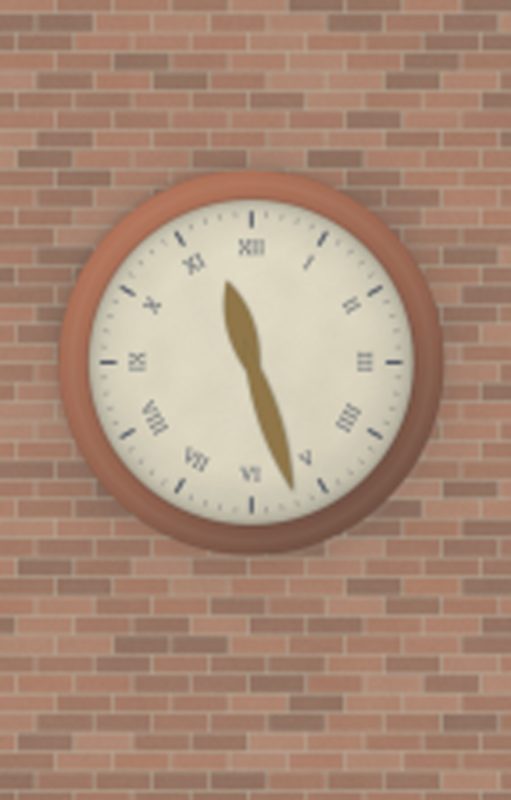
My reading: 11:27
